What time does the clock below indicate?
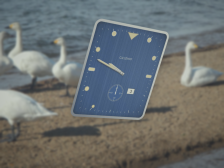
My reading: 9:48
